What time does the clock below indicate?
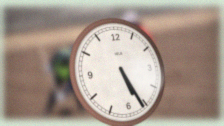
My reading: 5:26
